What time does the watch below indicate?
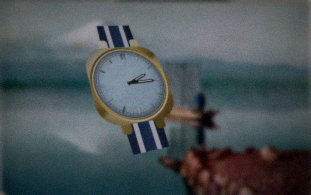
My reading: 2:15
